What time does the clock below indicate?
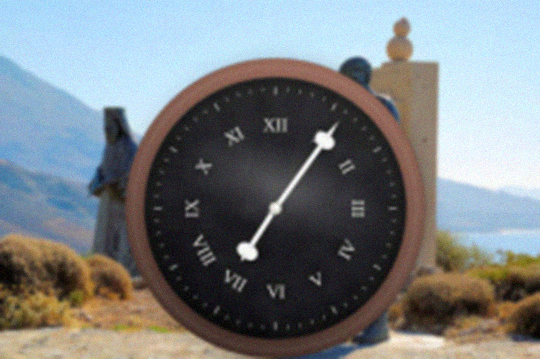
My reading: 7:06
